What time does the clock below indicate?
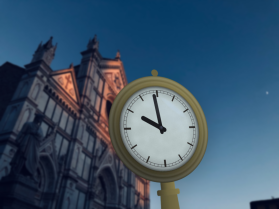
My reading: 9:59
